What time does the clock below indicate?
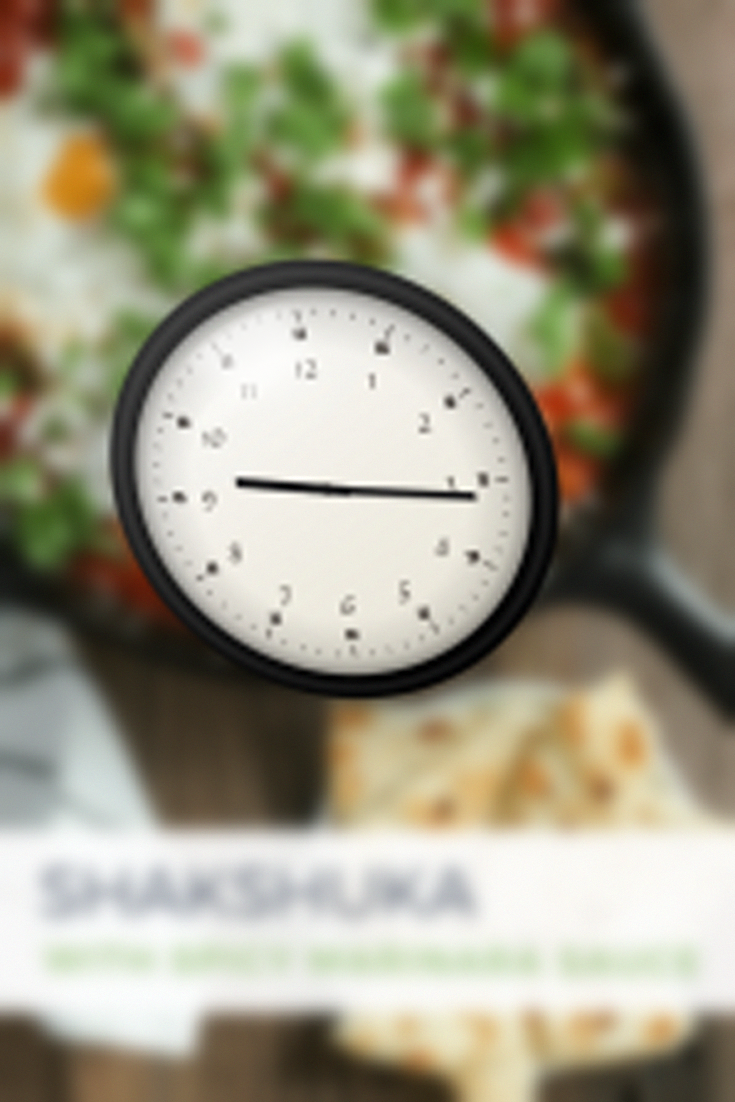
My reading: 9:16
